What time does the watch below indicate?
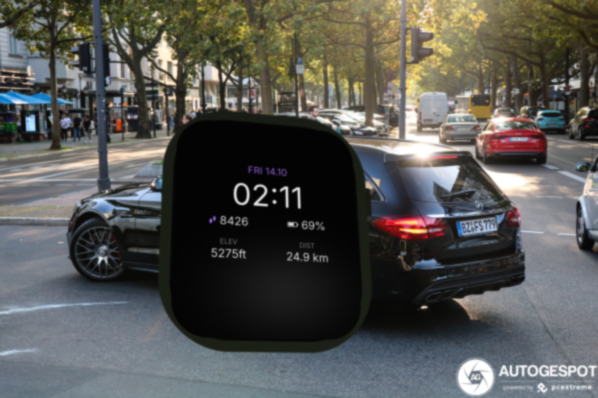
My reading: 2:11
